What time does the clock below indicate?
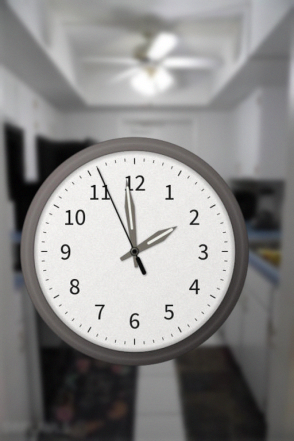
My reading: 1:58:56
